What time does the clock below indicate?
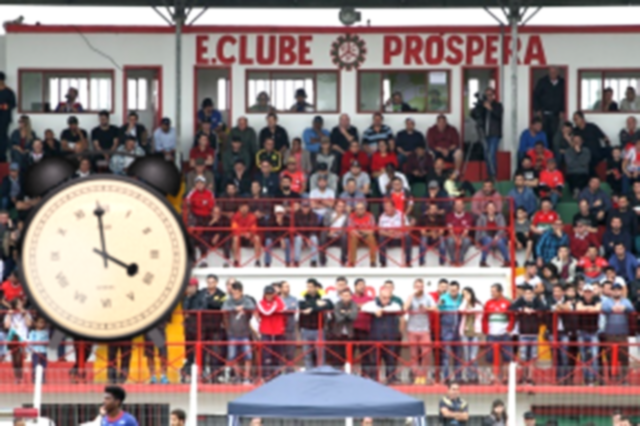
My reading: 3:59
